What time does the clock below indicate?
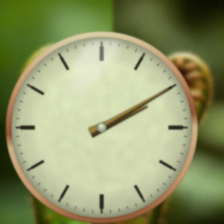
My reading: 2:10
